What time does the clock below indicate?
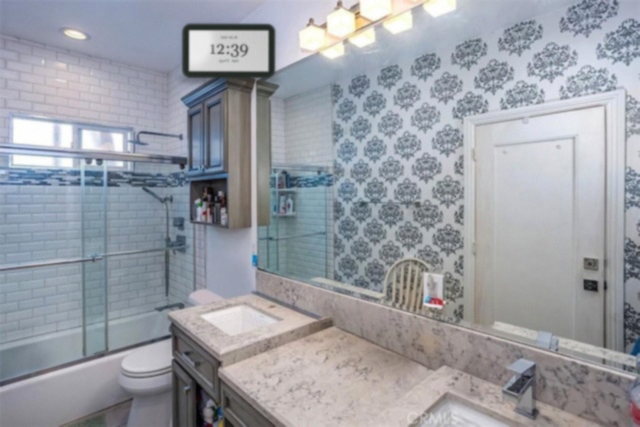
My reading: 12:39
